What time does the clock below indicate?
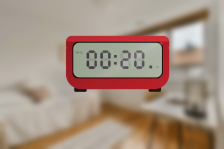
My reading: 0:20
